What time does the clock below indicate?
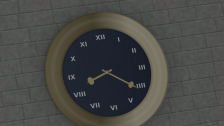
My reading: 8:21
